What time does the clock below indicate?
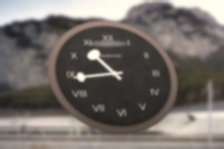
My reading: 10:44
